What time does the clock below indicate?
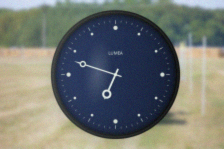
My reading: 6:48
